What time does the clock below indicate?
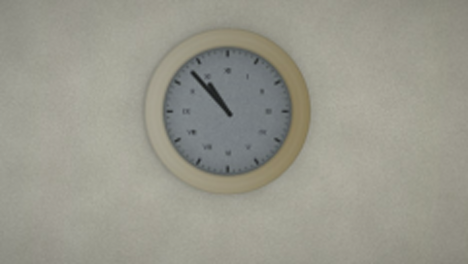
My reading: 10:53
